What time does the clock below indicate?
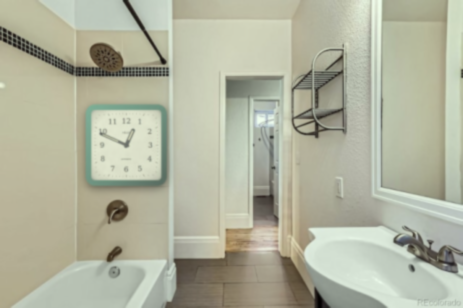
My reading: 12:49
